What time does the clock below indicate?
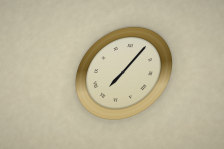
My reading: 7:05
